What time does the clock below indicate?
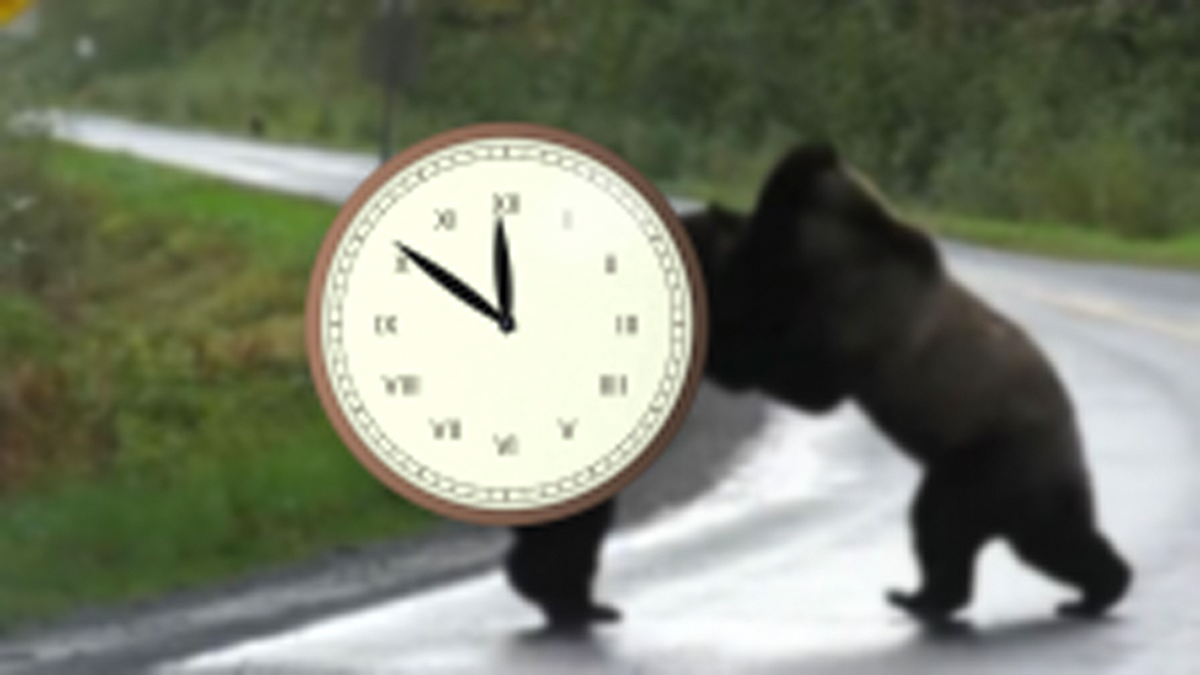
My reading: 11:51
